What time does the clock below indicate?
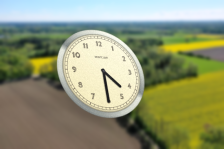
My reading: 4:30
